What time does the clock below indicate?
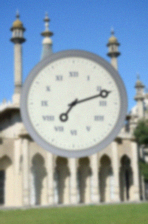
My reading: 7:12
